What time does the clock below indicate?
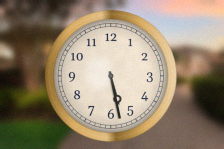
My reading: 5:28
